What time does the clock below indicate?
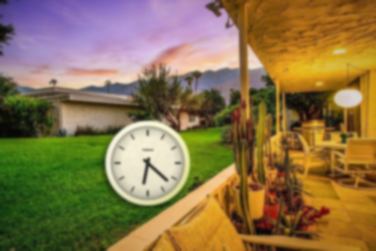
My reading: 6:22
